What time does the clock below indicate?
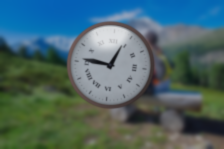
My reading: 12:46
